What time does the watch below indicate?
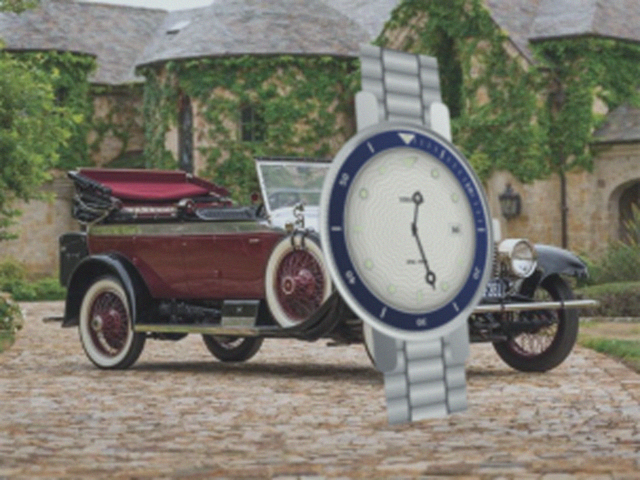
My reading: 12:27
